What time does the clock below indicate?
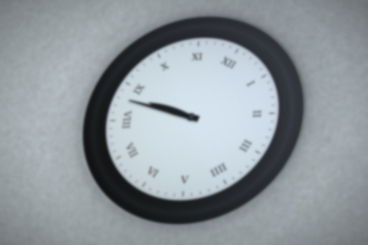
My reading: 8:43
